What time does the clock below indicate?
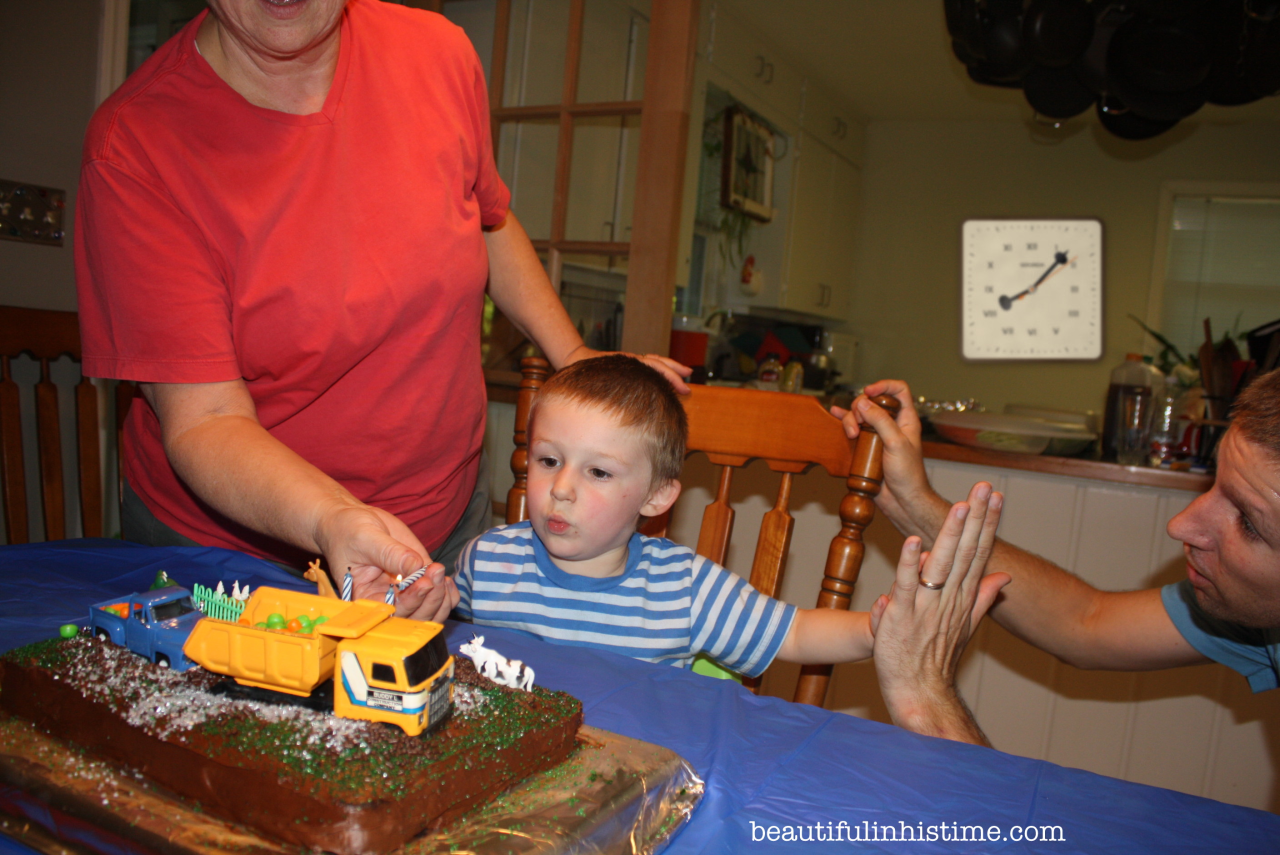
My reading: 8:07:09
